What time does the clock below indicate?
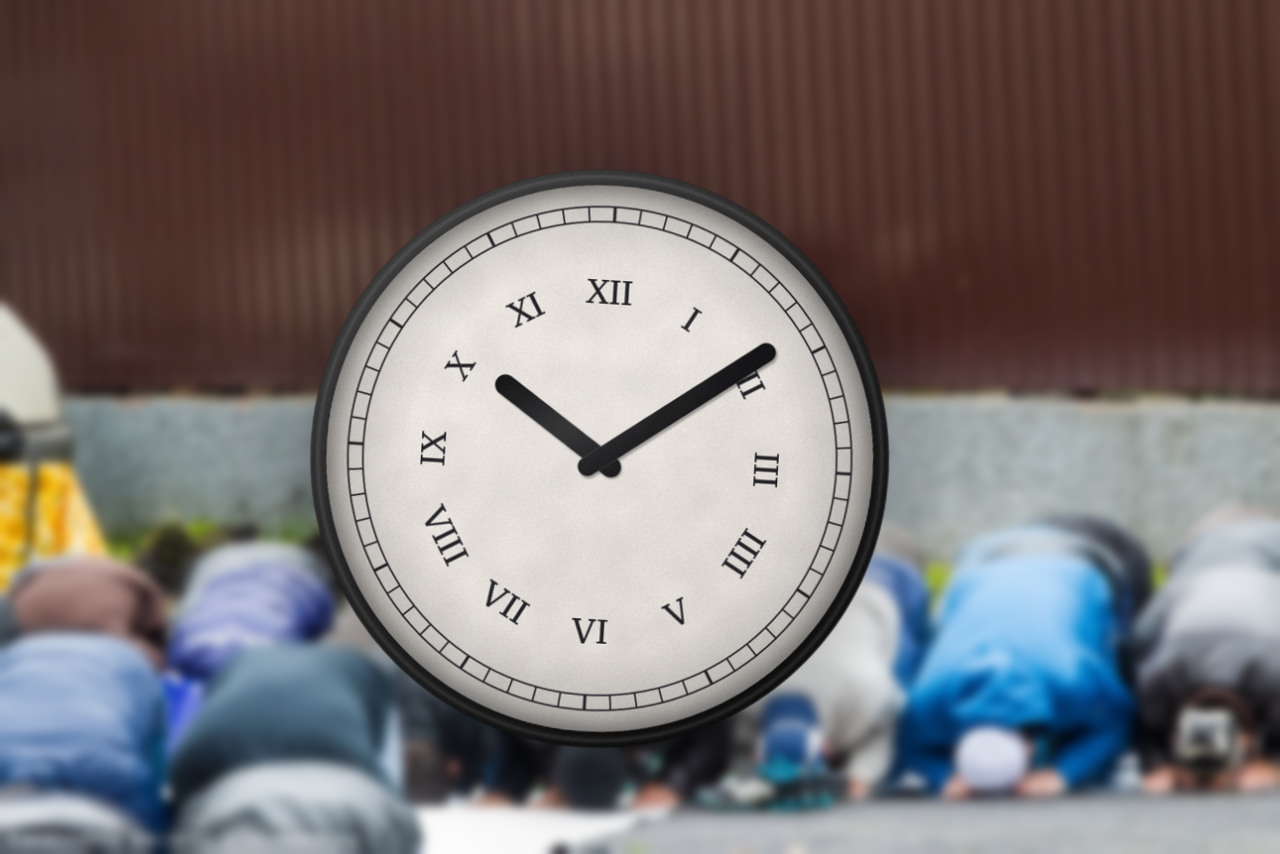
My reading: 10:09
